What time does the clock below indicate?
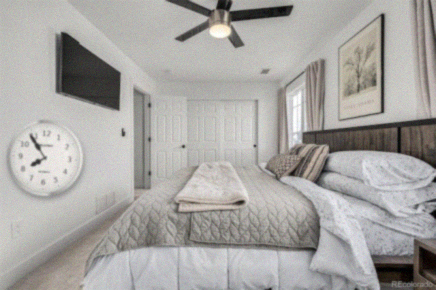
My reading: 7:54
